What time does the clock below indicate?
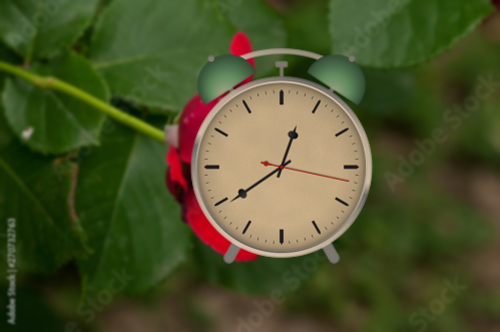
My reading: 12:39:17
